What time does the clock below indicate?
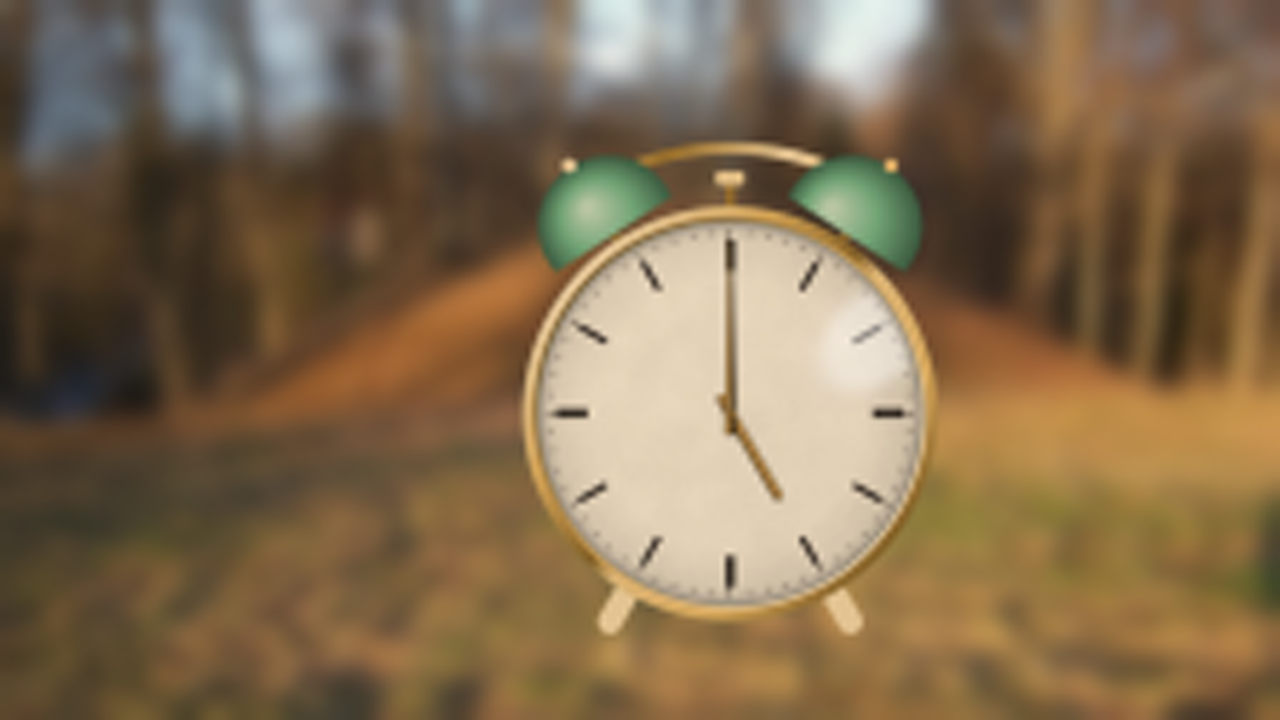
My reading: 5:00
